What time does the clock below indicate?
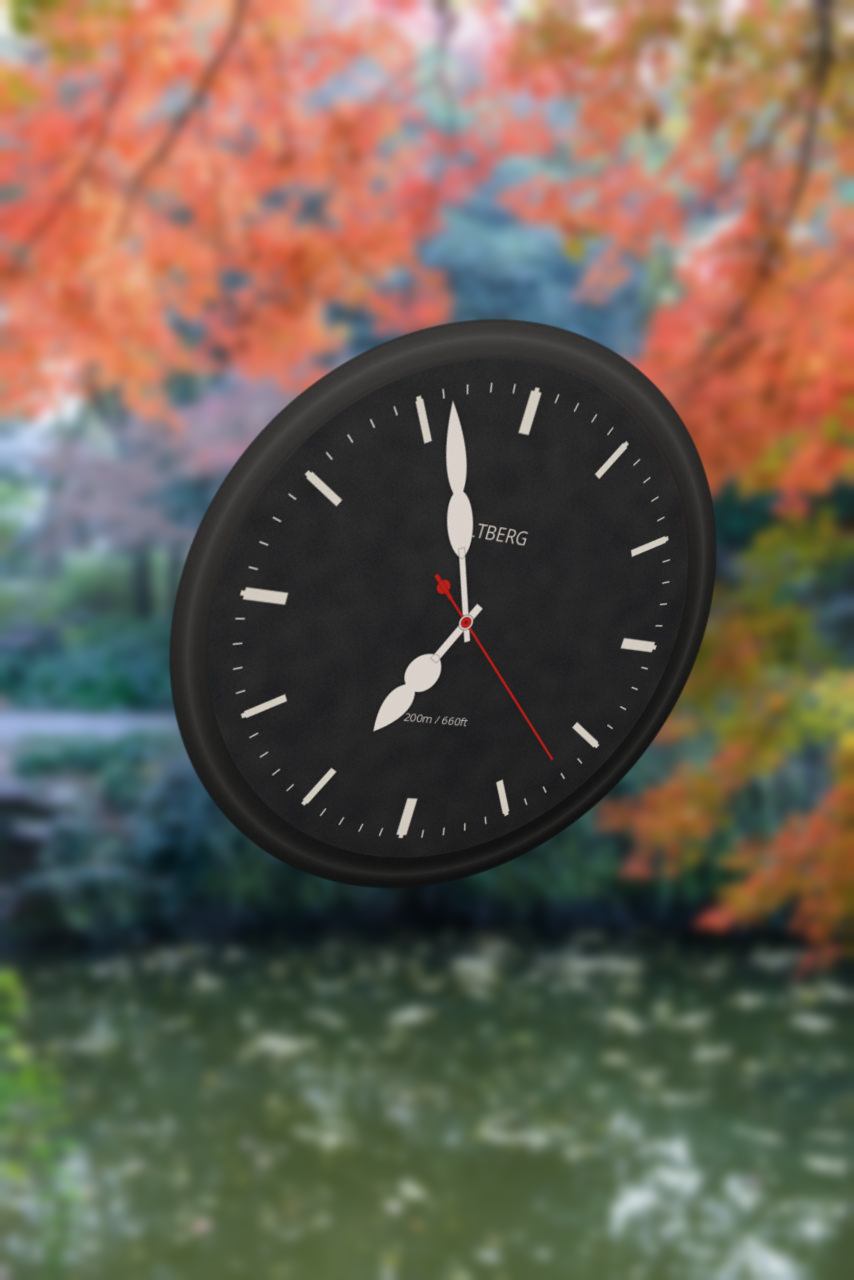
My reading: 6:56:22
